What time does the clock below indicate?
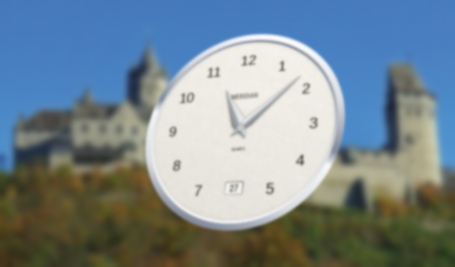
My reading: 11:08
